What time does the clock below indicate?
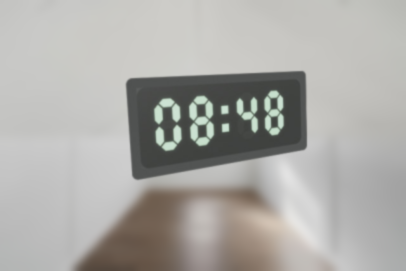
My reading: 8:48
